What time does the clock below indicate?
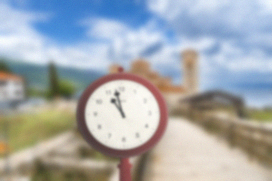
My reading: 10:58
